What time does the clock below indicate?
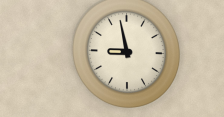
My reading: 8:58
